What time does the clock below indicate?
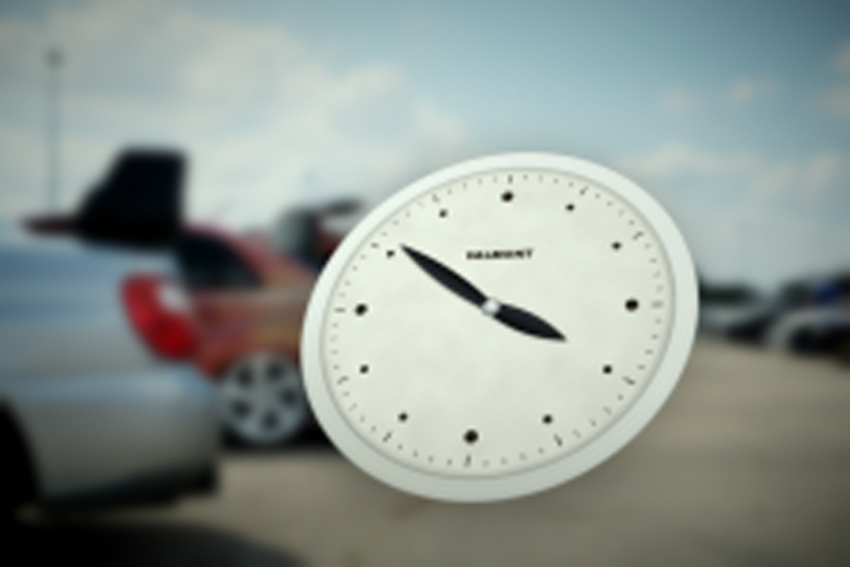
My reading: 3:51
